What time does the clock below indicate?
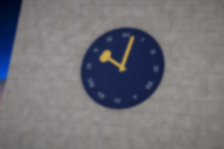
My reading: 10:02
